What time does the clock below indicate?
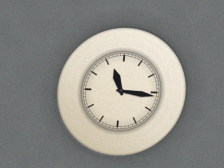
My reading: 11:16
